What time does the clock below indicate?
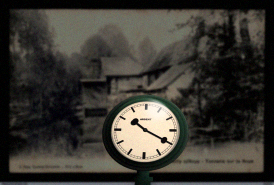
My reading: 10:20
